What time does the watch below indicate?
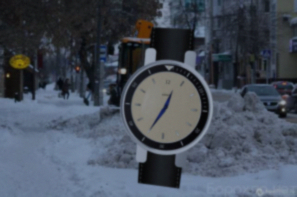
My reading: 12:35
